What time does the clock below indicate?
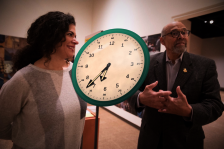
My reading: 6:37
